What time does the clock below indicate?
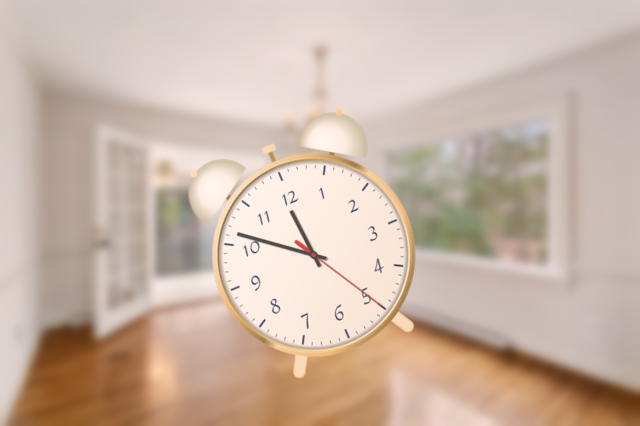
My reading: 11:51:25
